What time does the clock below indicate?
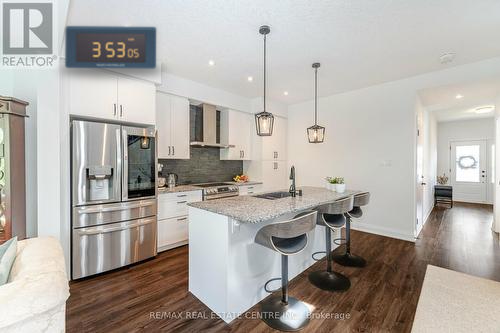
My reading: 3:53
